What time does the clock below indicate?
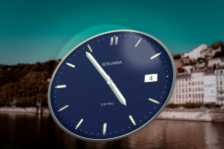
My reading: 4:54
